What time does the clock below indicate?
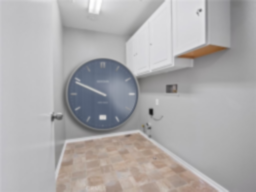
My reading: 9:49
